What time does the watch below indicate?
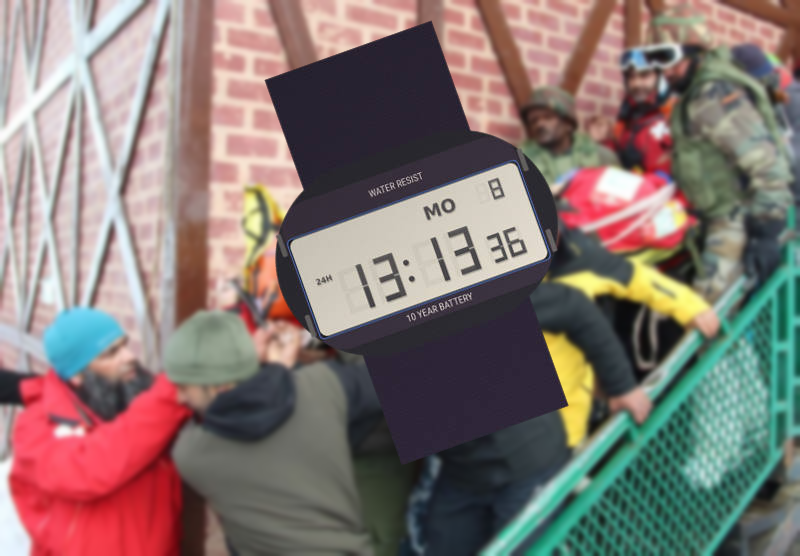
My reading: 13:13:36
